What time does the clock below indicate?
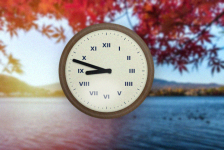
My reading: 8:48
